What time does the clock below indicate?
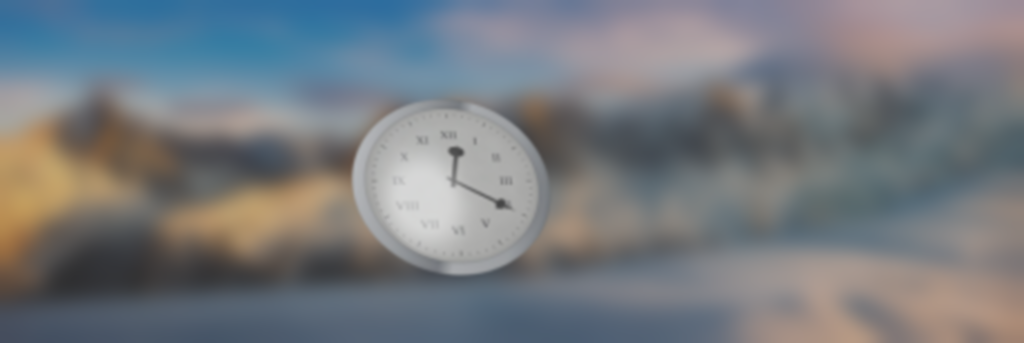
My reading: 12:20
